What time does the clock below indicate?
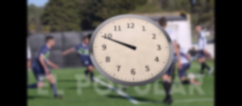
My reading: 9:49
